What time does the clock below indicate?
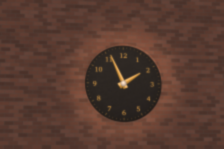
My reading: 1:56
